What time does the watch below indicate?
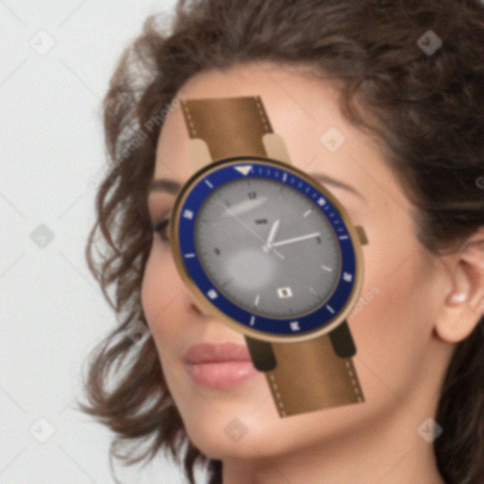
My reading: 1:13:54
